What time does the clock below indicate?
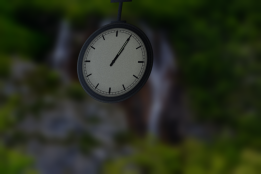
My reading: 1:05
